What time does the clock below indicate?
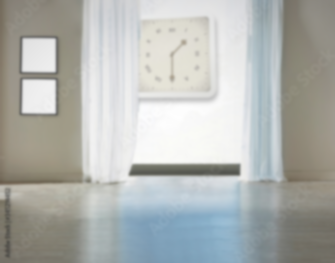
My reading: 1:30
